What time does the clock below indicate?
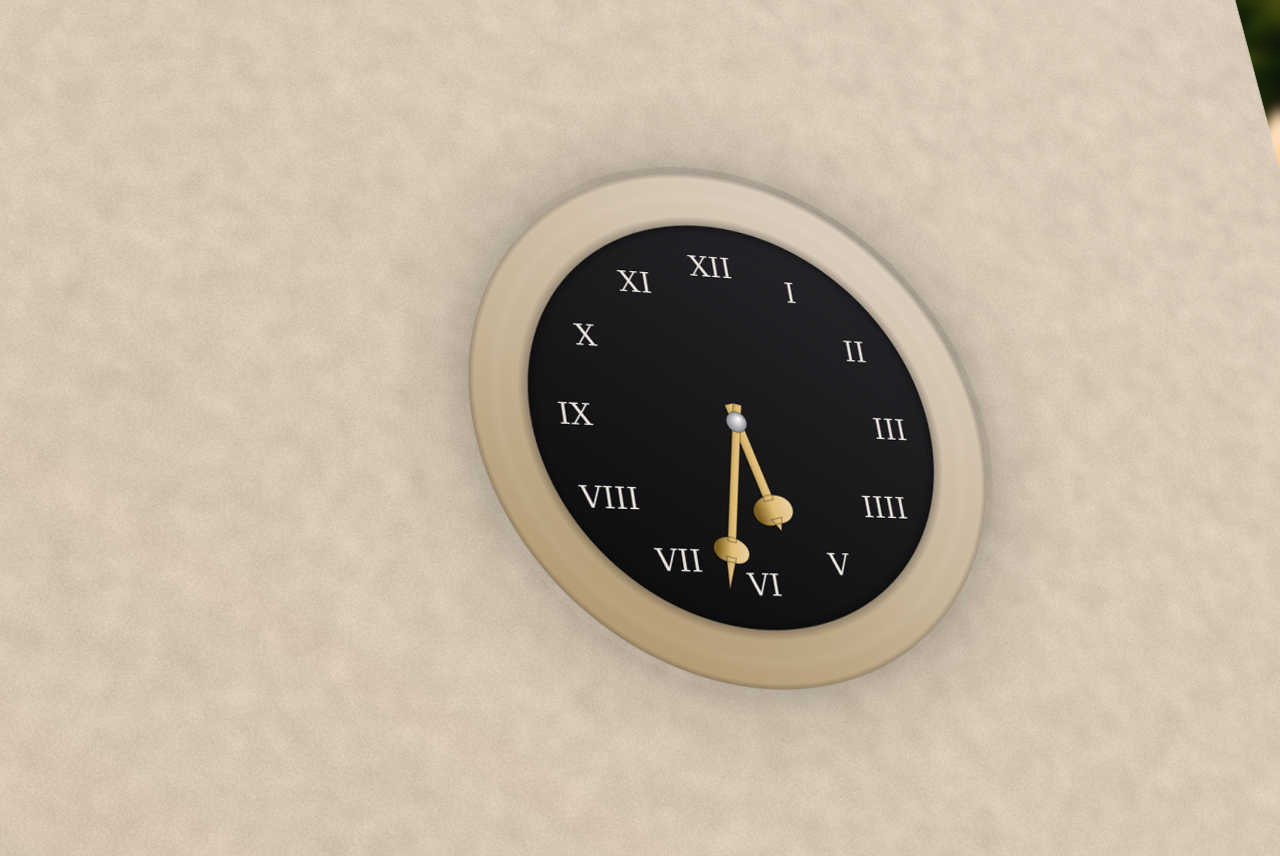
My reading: 5:32
